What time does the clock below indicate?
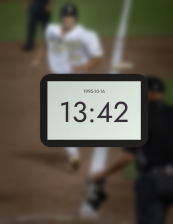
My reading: 13:42
